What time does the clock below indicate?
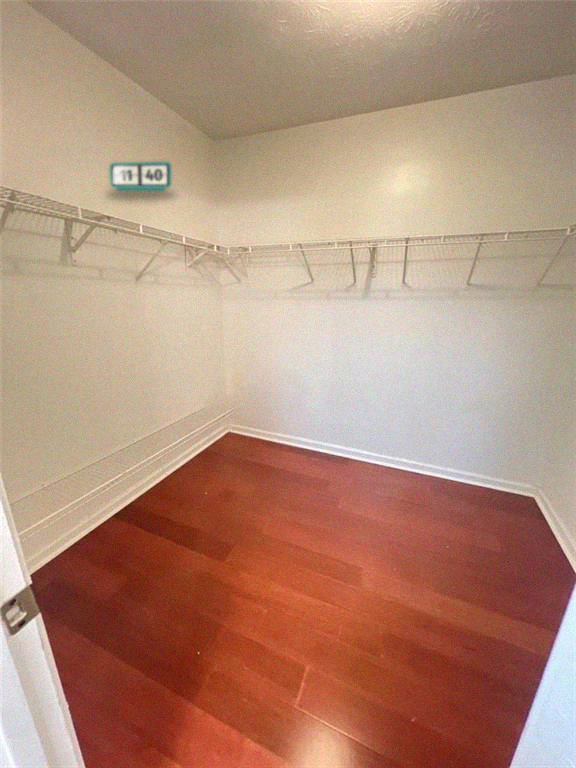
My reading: 11:40
